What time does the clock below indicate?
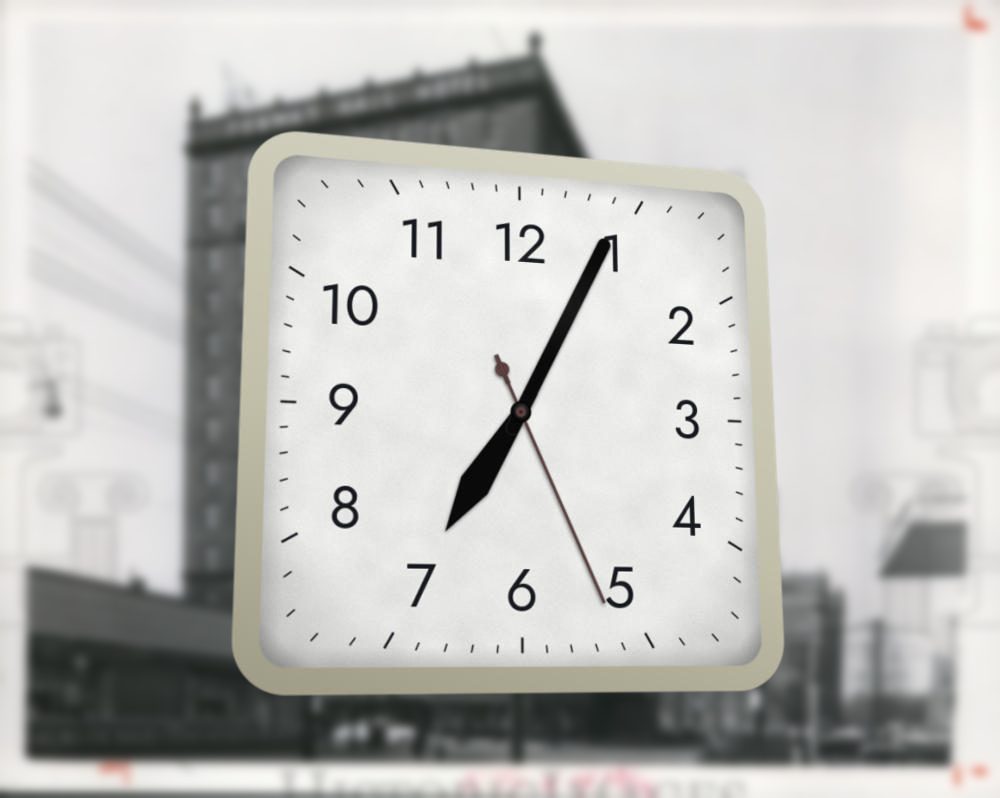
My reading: 7:04:26
